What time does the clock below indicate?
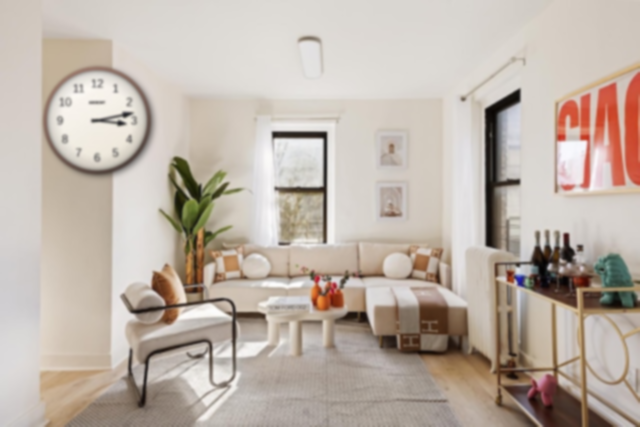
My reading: 3:13
